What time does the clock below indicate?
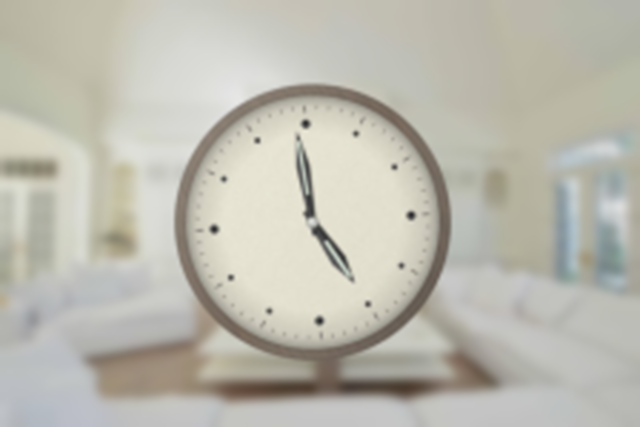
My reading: 4:59
